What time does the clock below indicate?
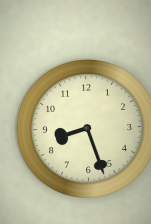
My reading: 8:27
